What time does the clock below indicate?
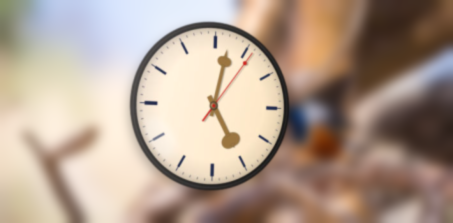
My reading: 5:02:06
